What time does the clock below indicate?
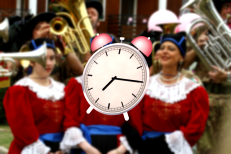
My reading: 7:15
